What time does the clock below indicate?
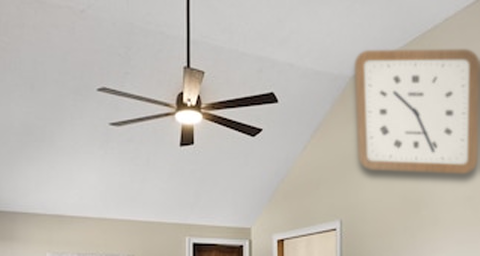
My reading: 10:26
